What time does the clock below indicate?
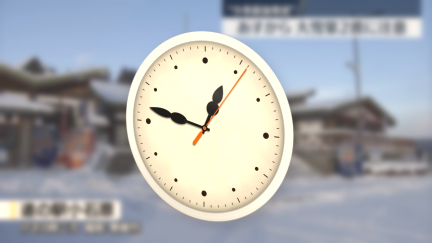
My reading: 12:47:06
